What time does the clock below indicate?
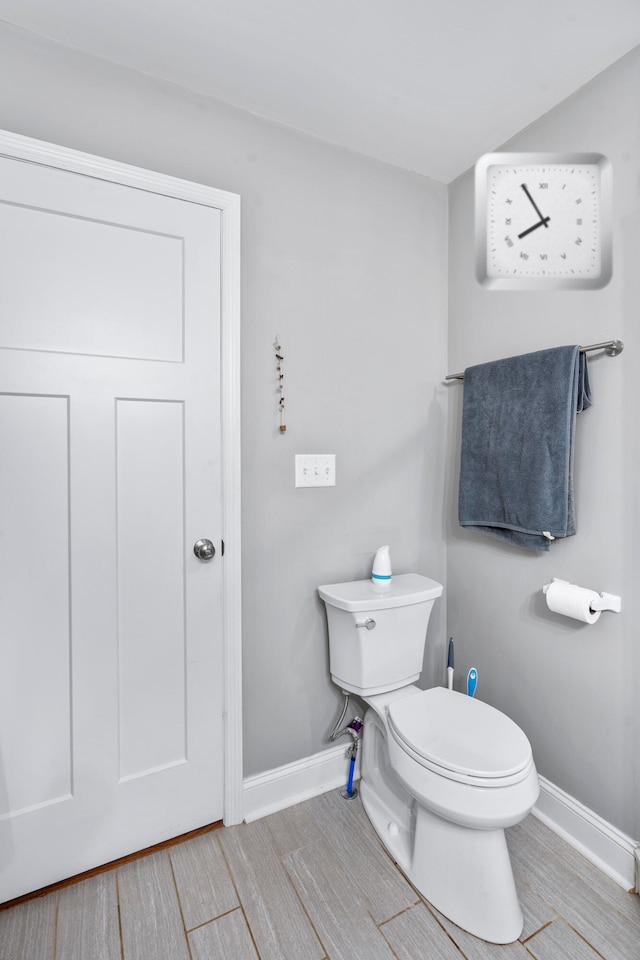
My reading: 7:55
